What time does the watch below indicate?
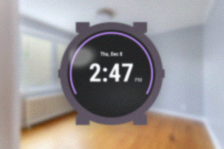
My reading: 2:47
